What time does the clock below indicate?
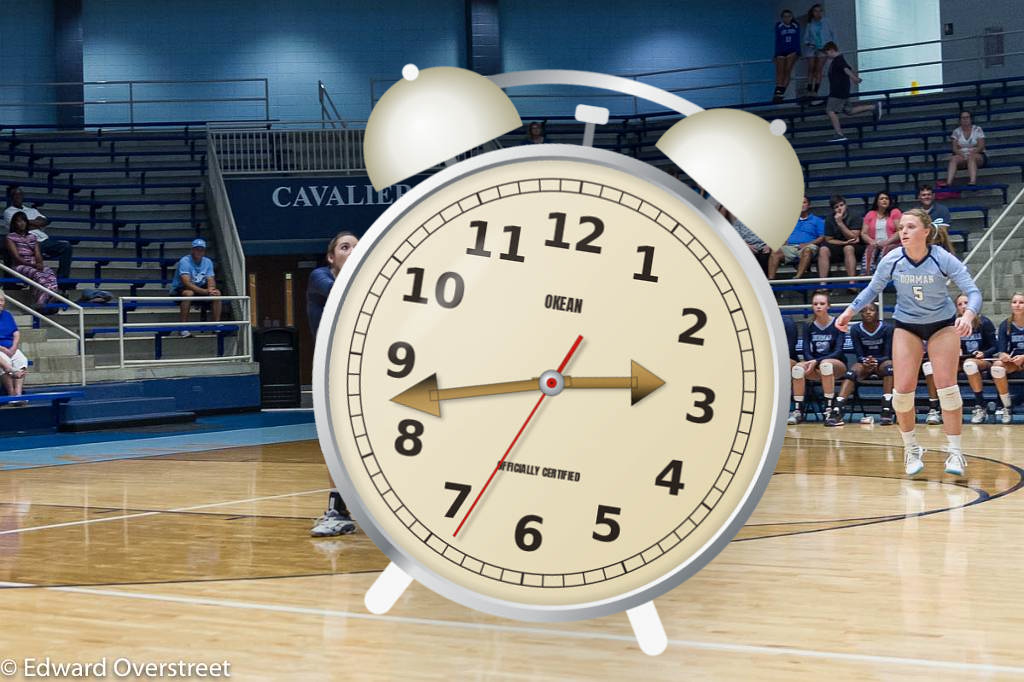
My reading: 2:42:34
